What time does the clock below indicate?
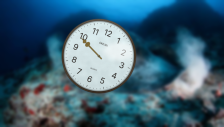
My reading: 9:49
